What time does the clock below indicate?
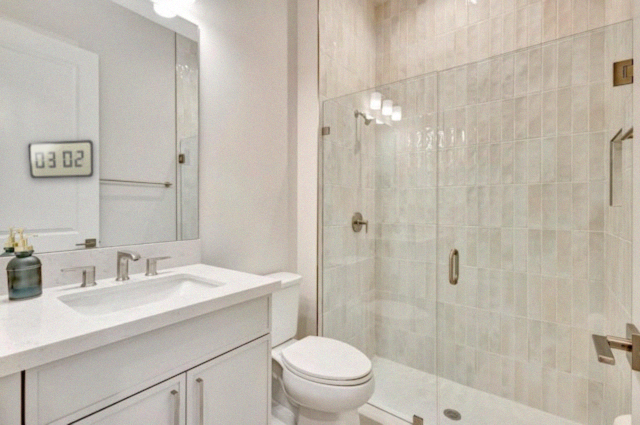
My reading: 3:02
